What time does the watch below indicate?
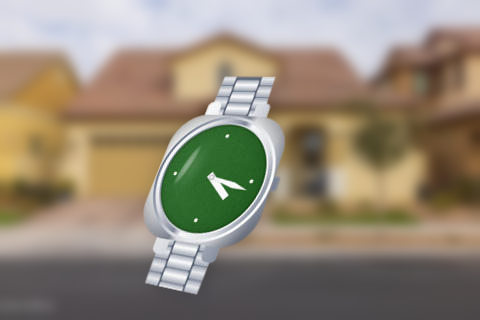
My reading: 4:17
